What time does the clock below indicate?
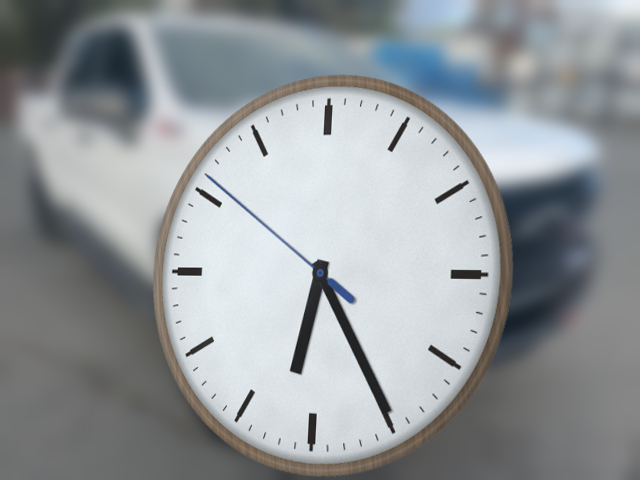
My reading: 6:24:51
